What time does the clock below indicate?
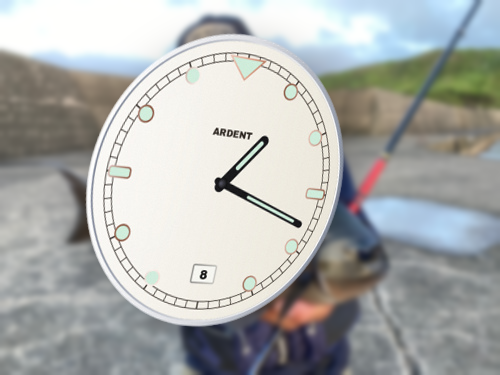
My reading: 1:18
